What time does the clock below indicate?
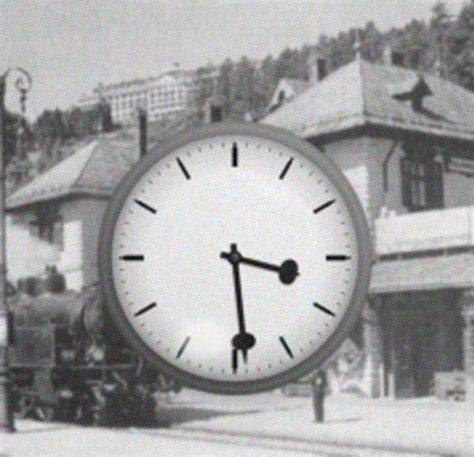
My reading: 3:29
